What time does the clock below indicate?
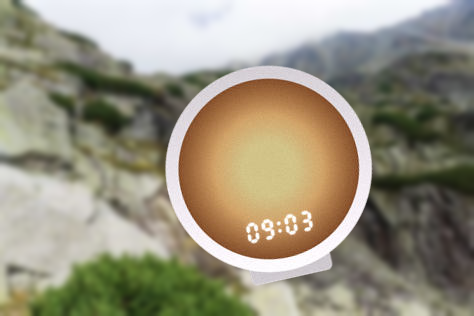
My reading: 9:03
